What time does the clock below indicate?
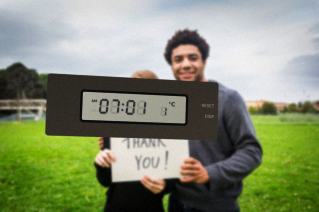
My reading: 7:01
